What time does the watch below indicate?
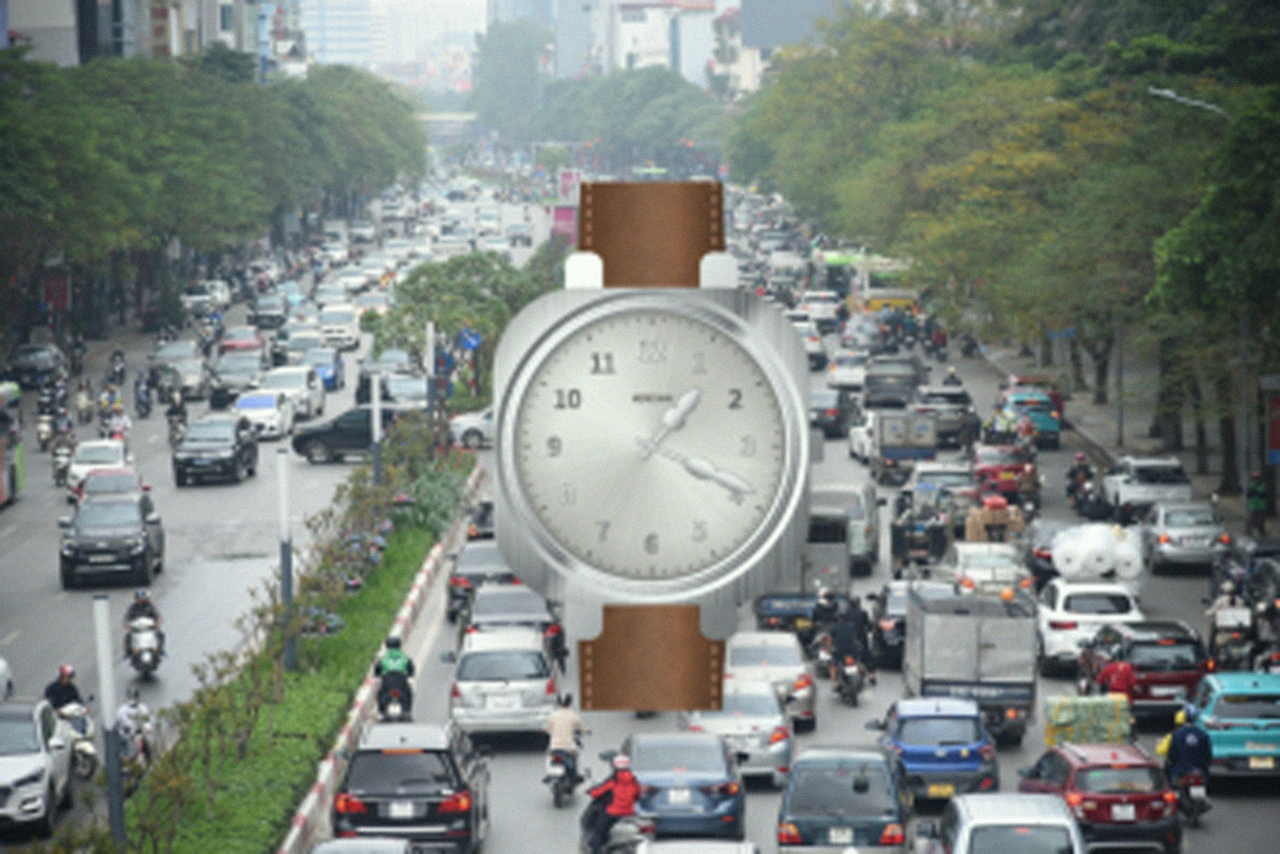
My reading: 1:19
